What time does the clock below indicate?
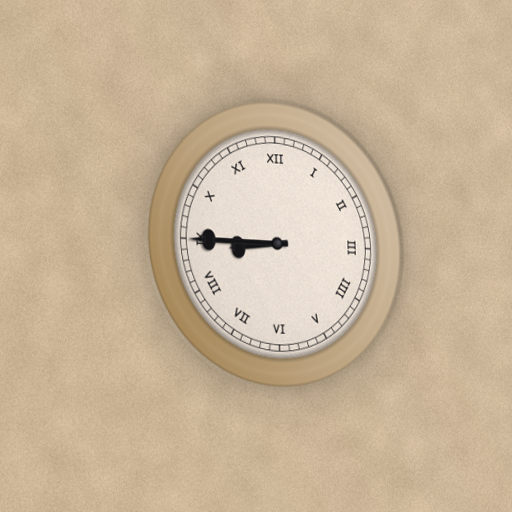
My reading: 8:45
